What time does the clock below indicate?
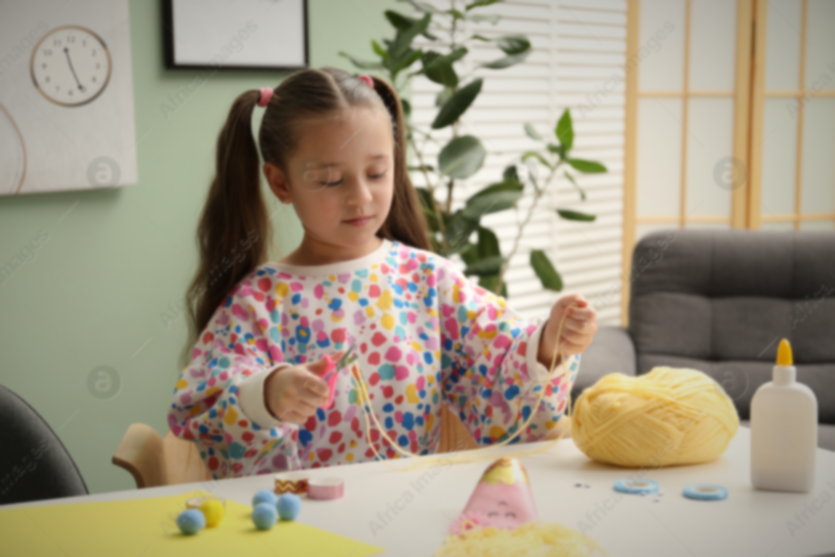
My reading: 11:26
